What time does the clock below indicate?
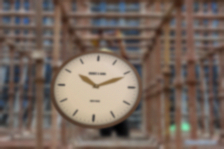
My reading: 10:11
